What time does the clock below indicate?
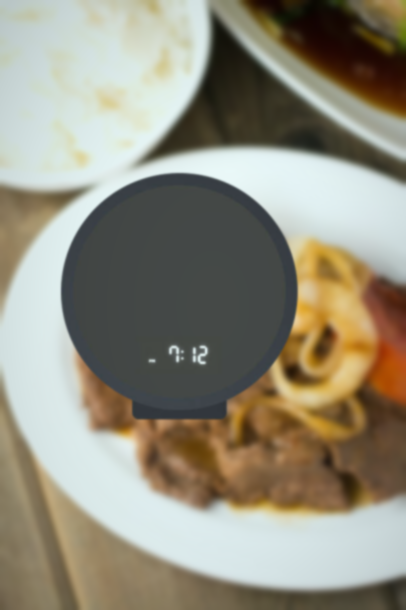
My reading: 7:12
